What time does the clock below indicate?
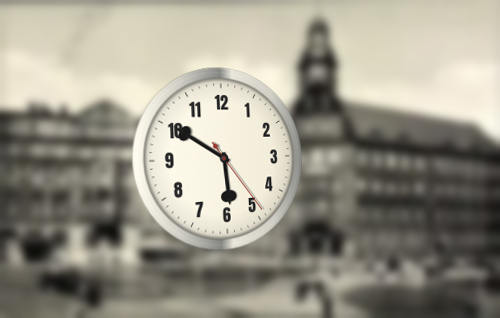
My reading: 5:50:24
